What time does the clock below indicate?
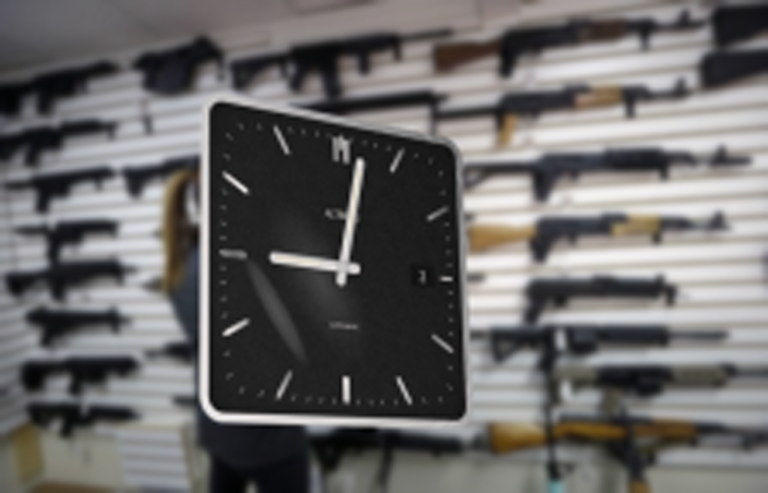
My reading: 9:02
